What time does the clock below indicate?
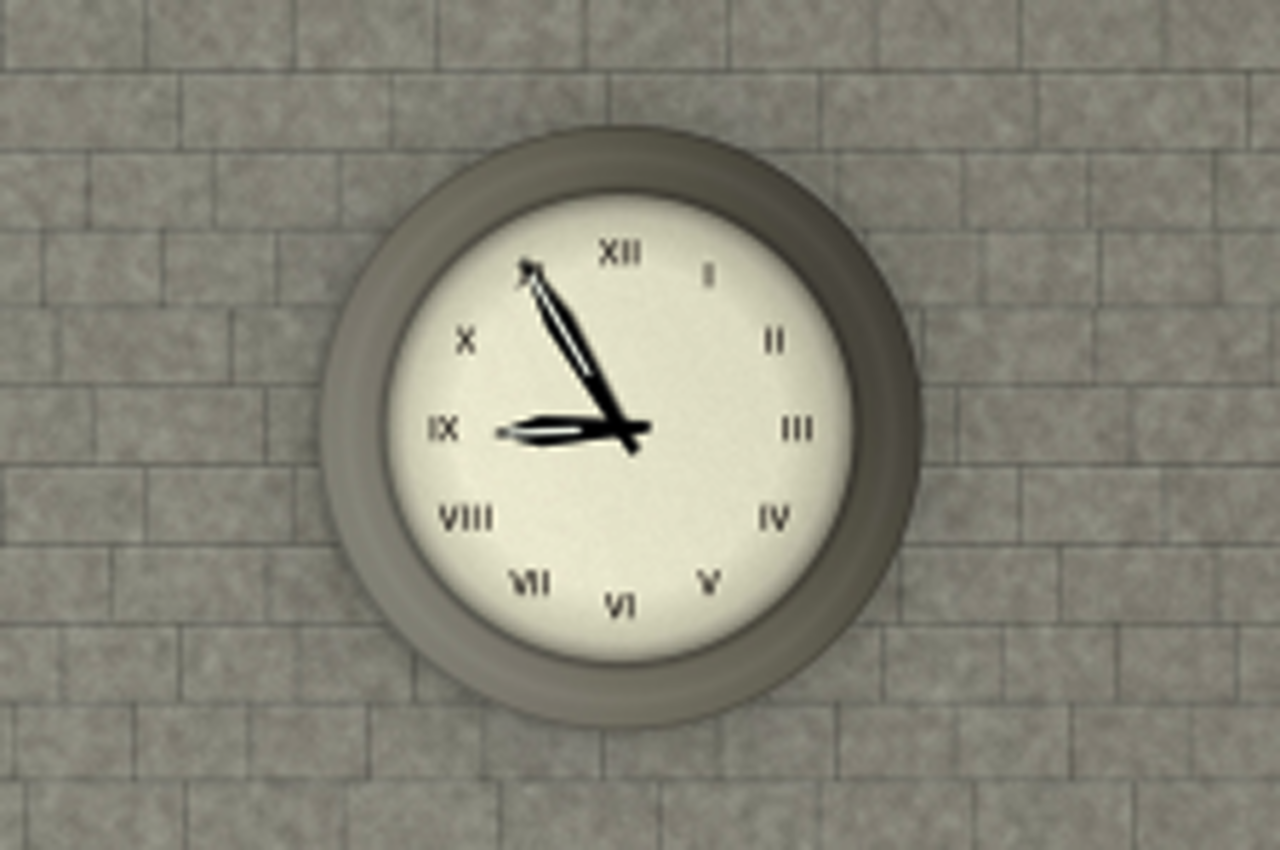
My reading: 8:55
